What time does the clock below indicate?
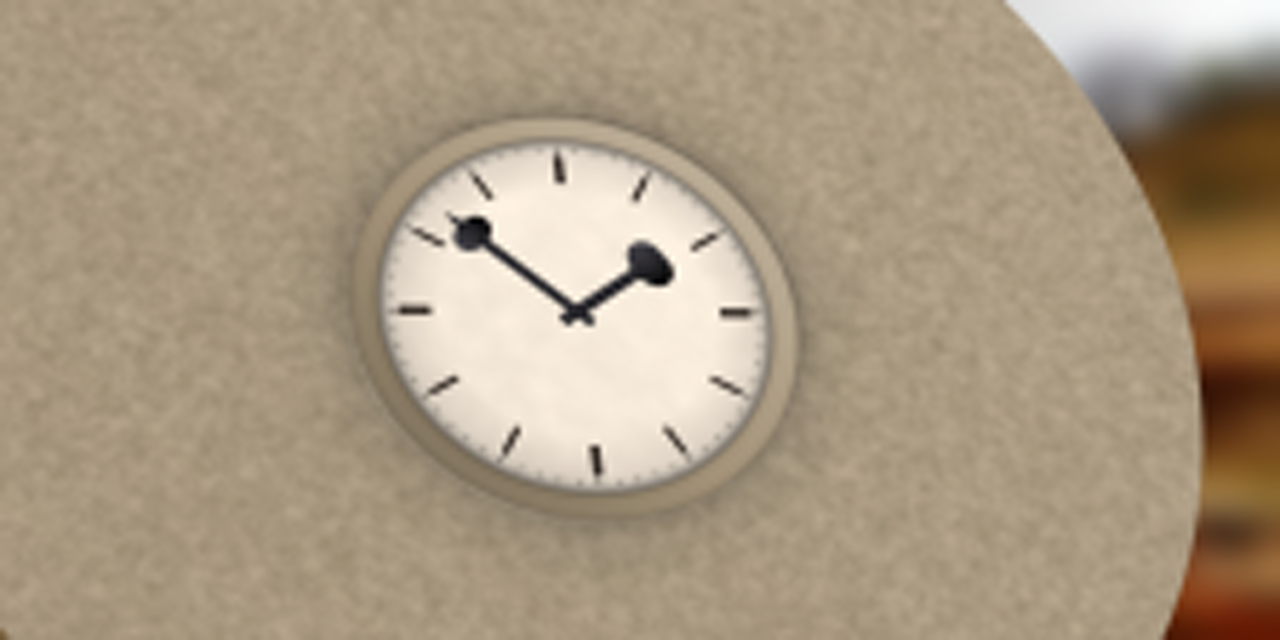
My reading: 1:52
